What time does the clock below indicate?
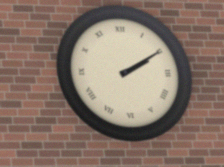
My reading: 2:10
